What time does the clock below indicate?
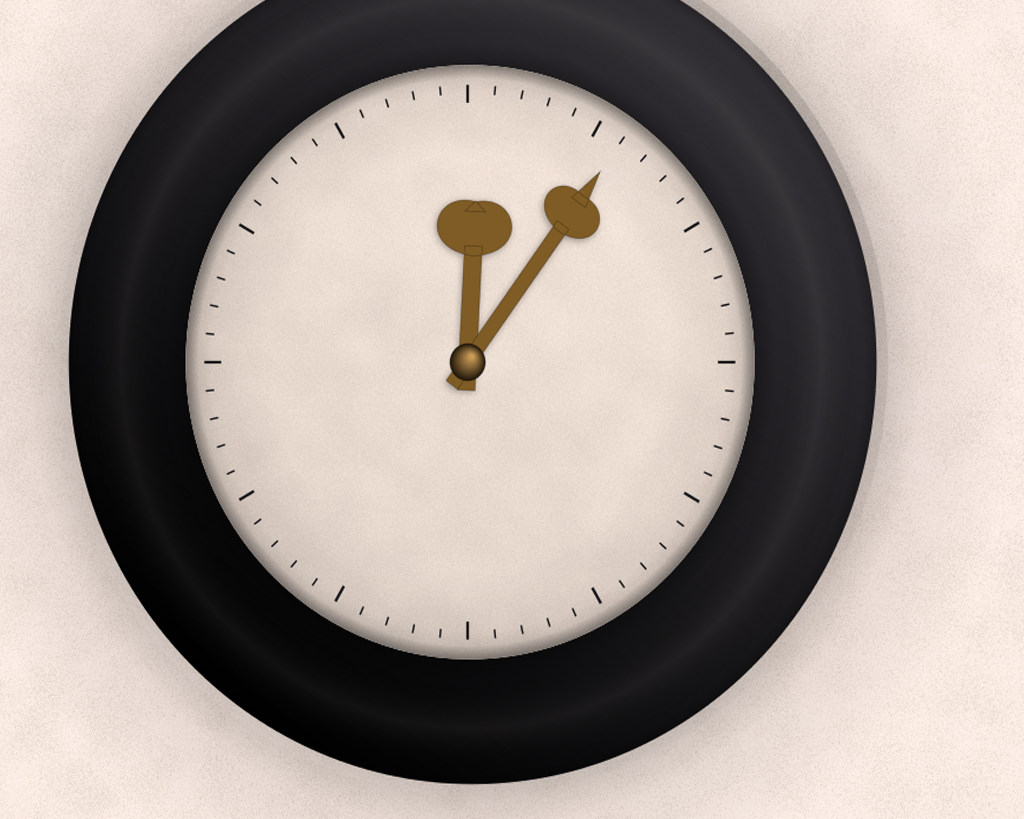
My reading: 12:06
